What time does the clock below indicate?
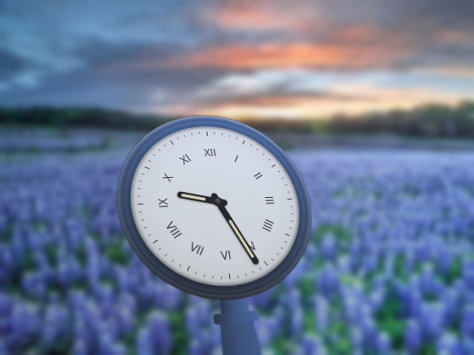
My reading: 9:26
